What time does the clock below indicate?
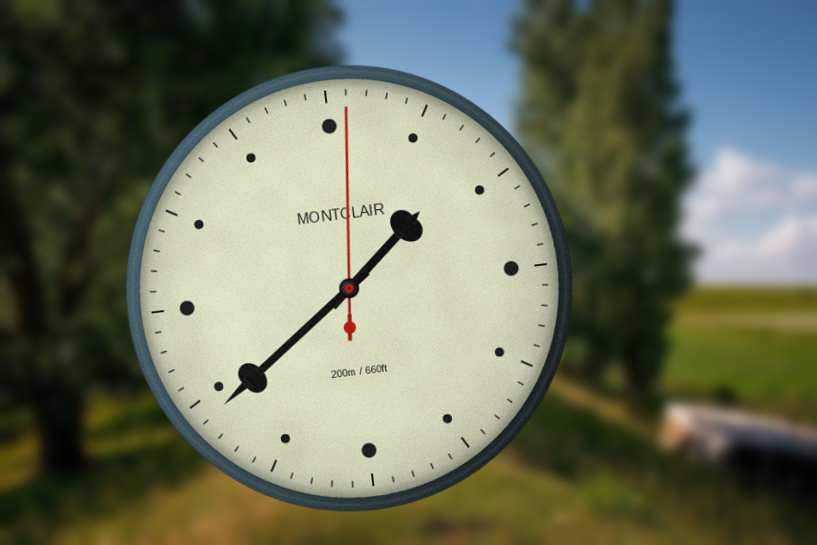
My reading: 1:39:01
